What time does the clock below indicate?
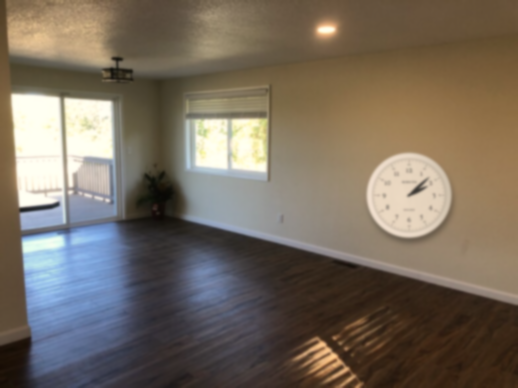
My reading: 2:08
